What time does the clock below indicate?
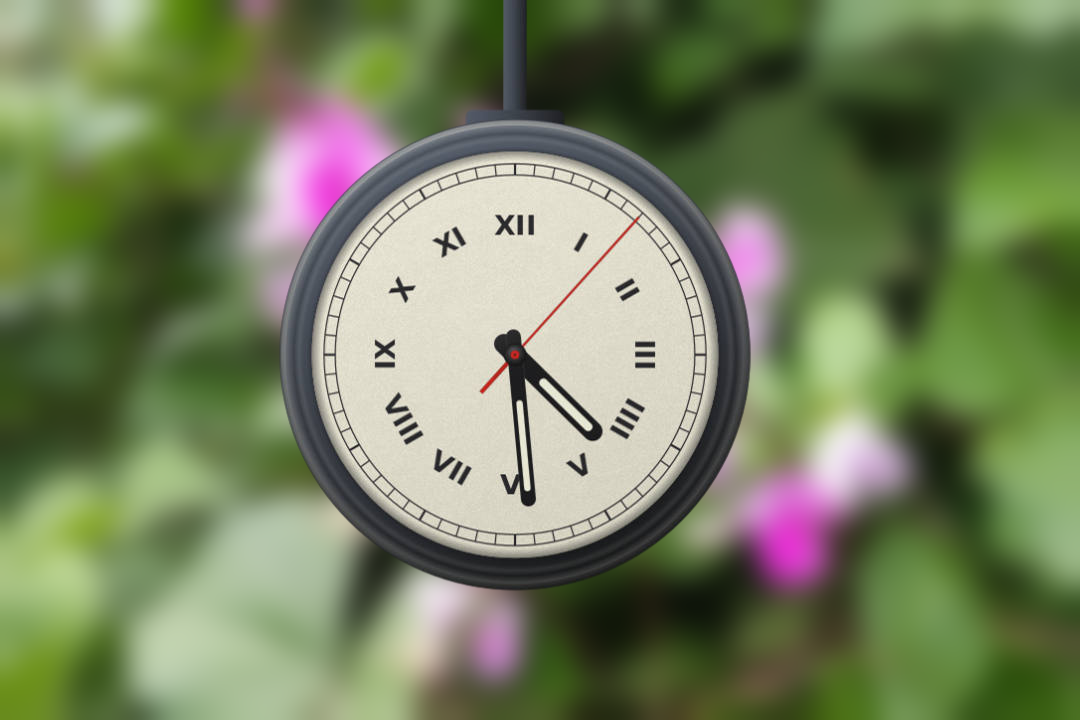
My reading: 4:29:07
